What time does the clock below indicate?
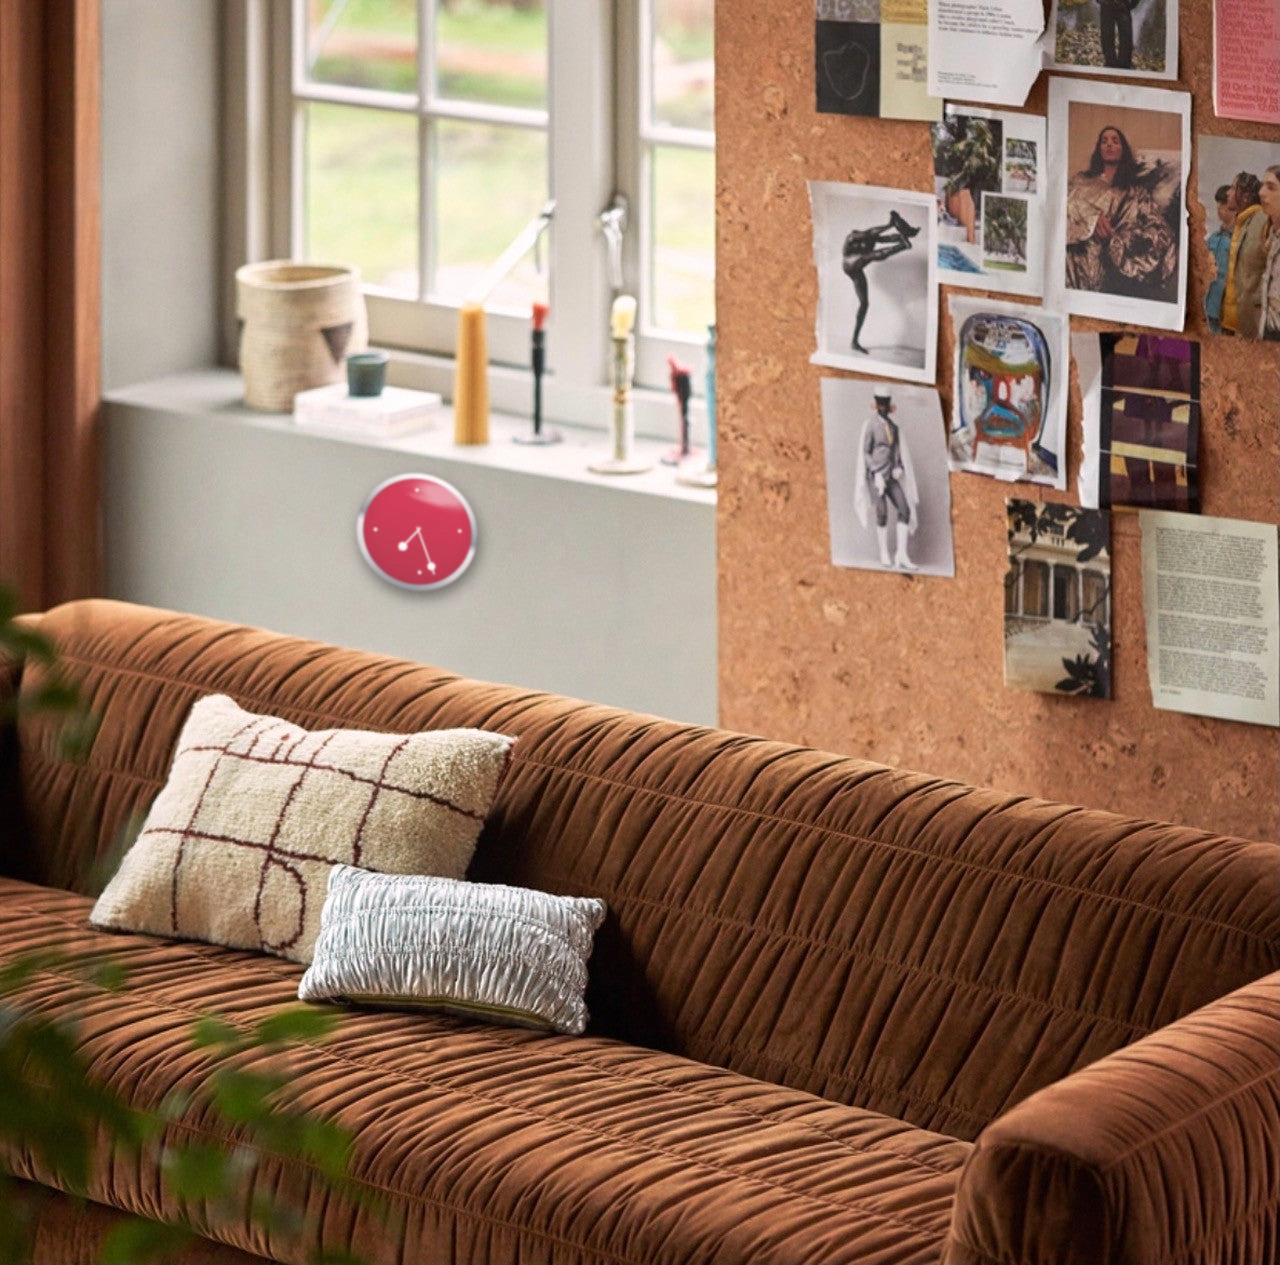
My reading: 7:27
